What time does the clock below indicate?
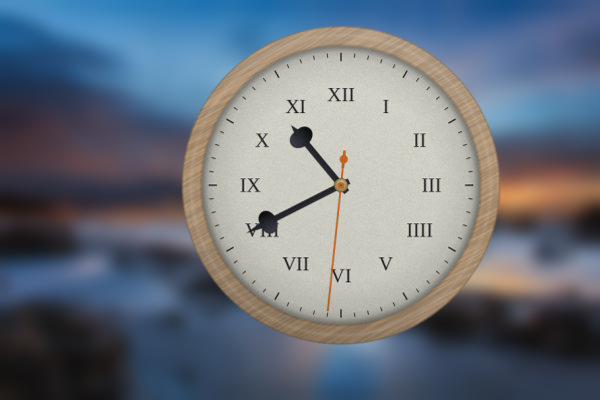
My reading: 10:40:31
